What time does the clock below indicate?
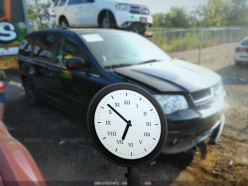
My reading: 6:52
